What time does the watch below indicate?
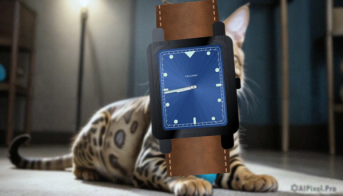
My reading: 8:44
